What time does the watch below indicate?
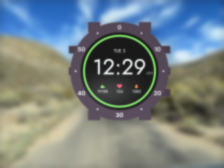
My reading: 12:29
